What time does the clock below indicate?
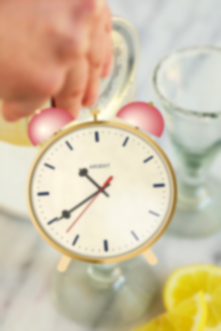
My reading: 10:39:37
